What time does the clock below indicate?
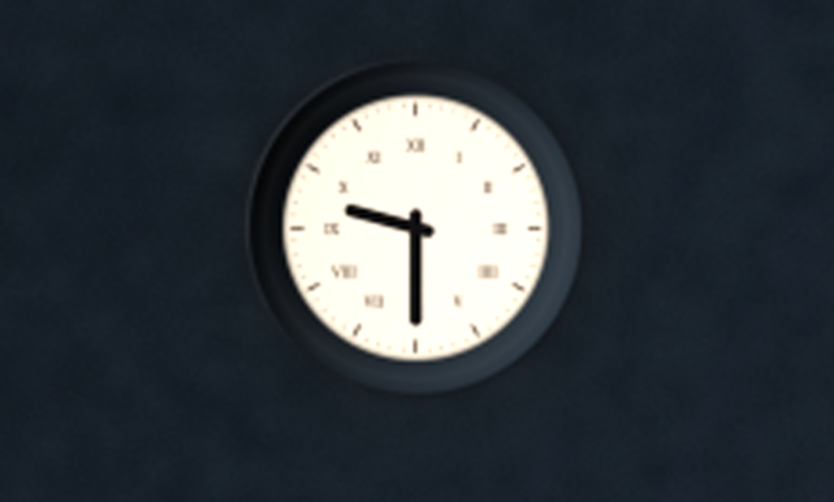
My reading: 9:30
